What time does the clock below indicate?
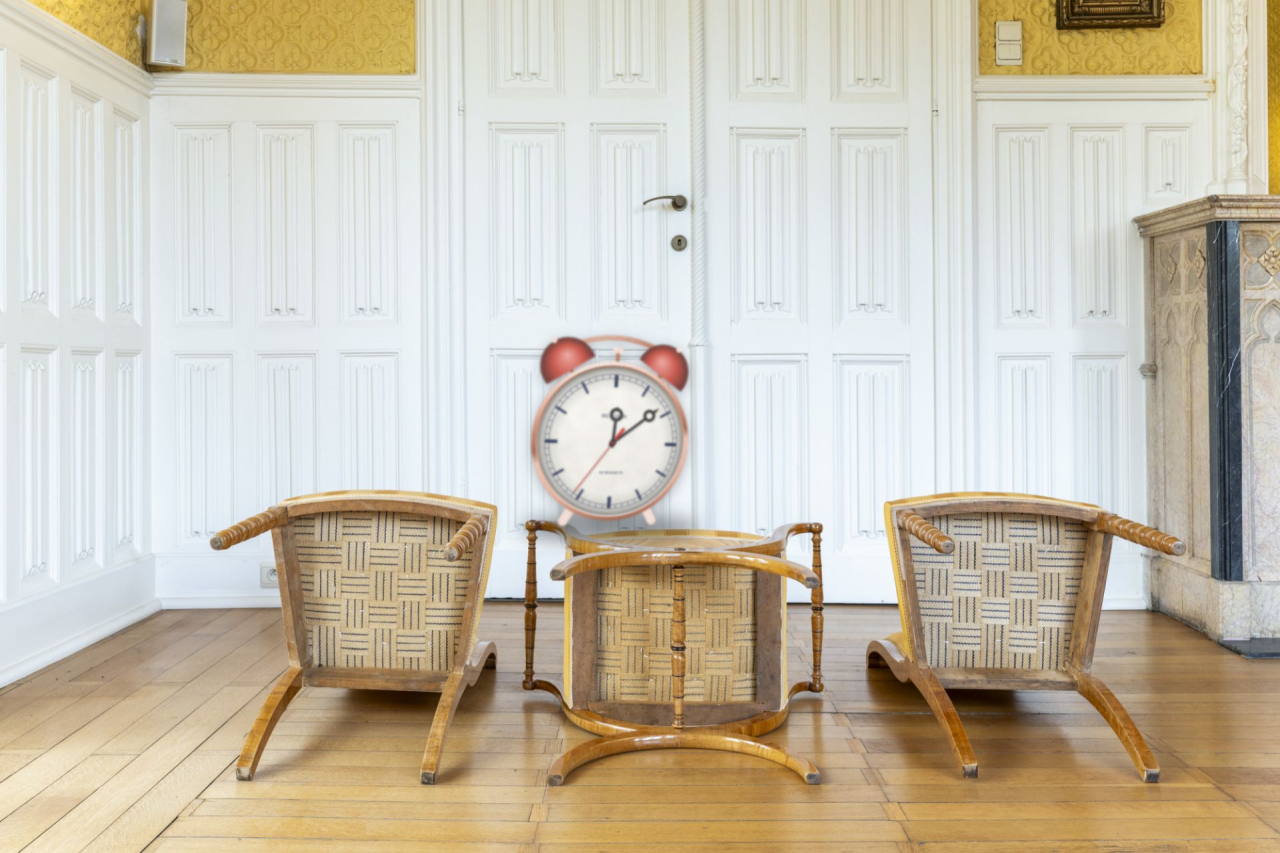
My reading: 12:08:36
